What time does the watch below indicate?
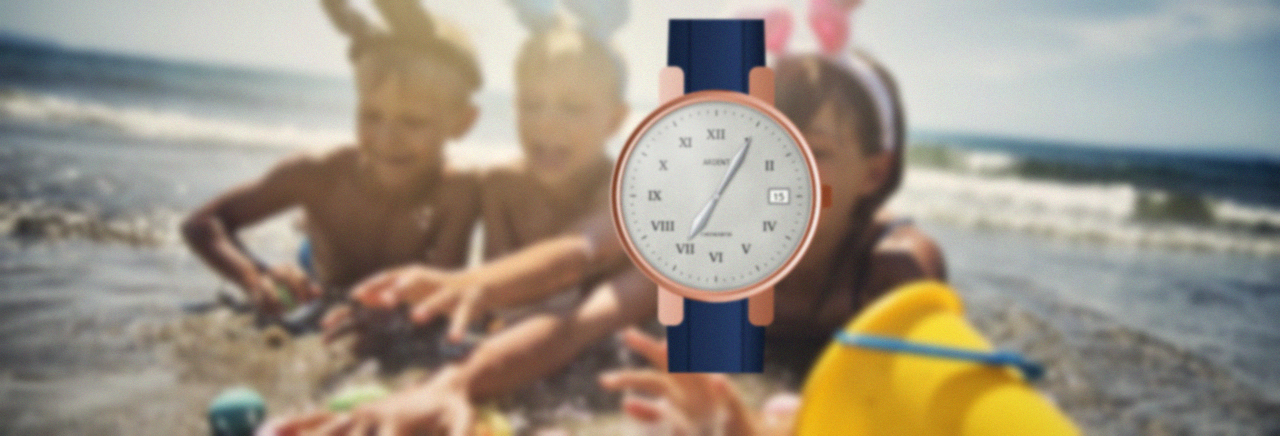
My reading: 7:05
